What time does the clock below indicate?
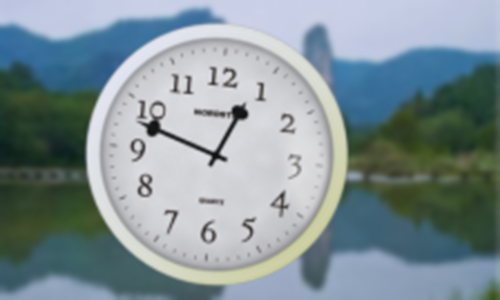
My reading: 12:48
